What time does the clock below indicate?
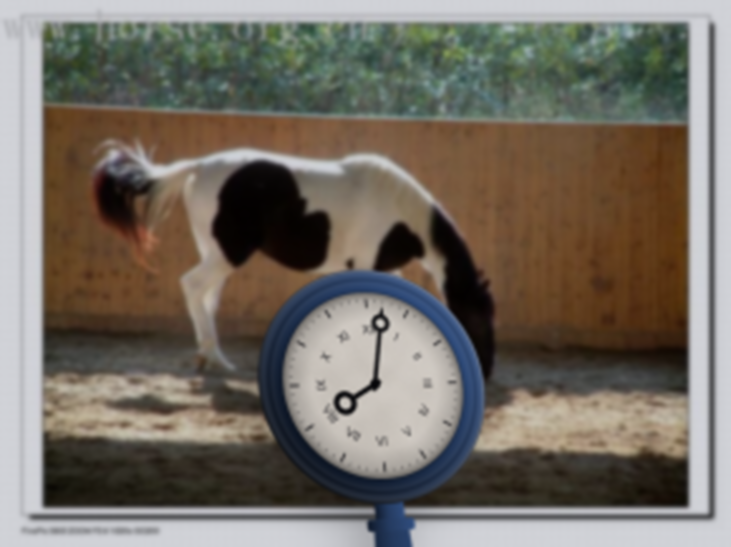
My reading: 8:02
